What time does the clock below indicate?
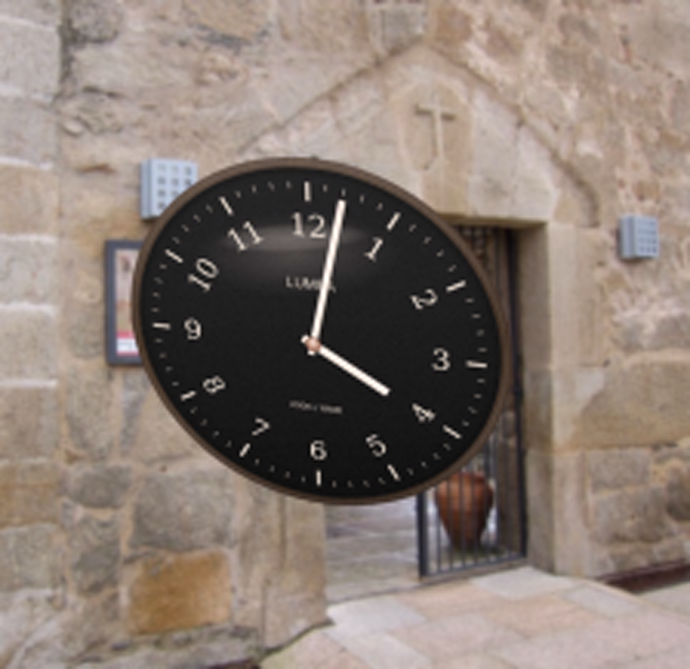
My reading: 4:02
